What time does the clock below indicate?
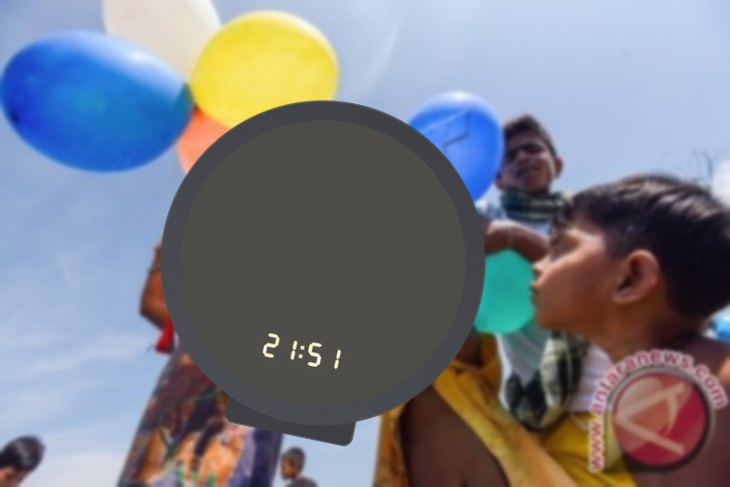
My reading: 21:51
